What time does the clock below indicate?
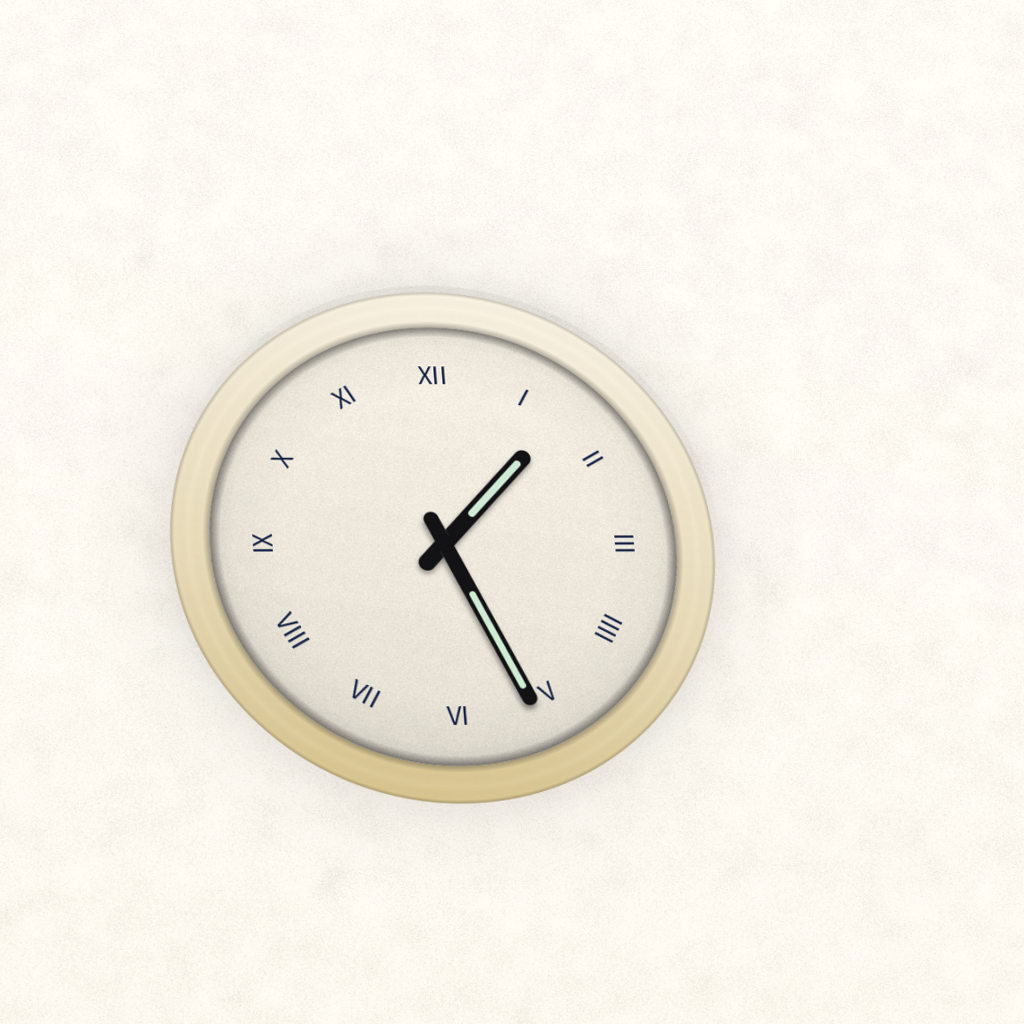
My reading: 1:26
